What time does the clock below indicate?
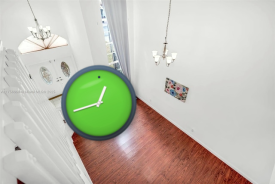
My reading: 12:42
